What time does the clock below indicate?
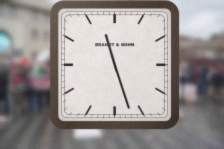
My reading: 11:27
